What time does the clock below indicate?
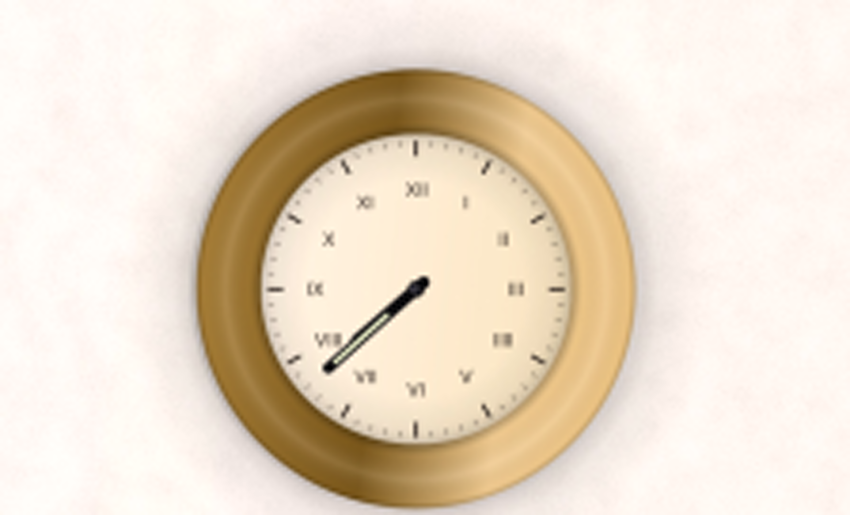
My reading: 7:38
